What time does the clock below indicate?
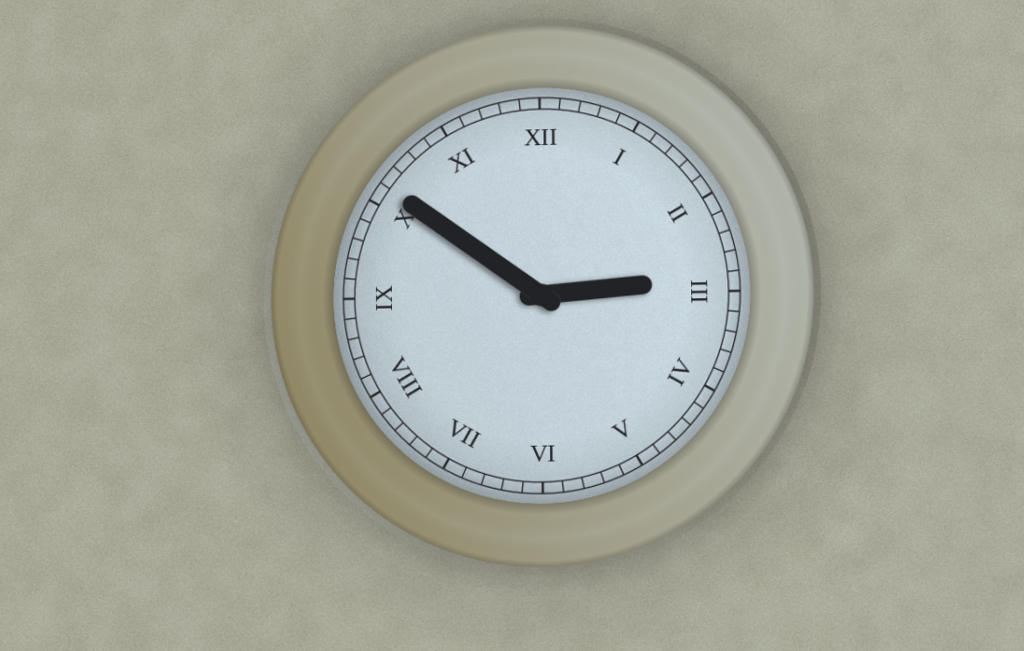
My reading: 2:51
